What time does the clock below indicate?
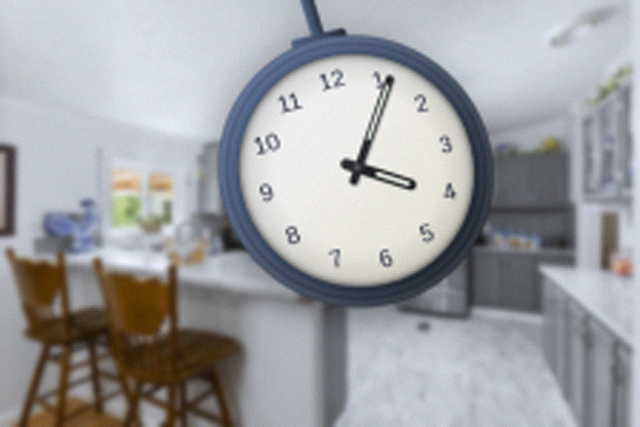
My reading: 4:06
